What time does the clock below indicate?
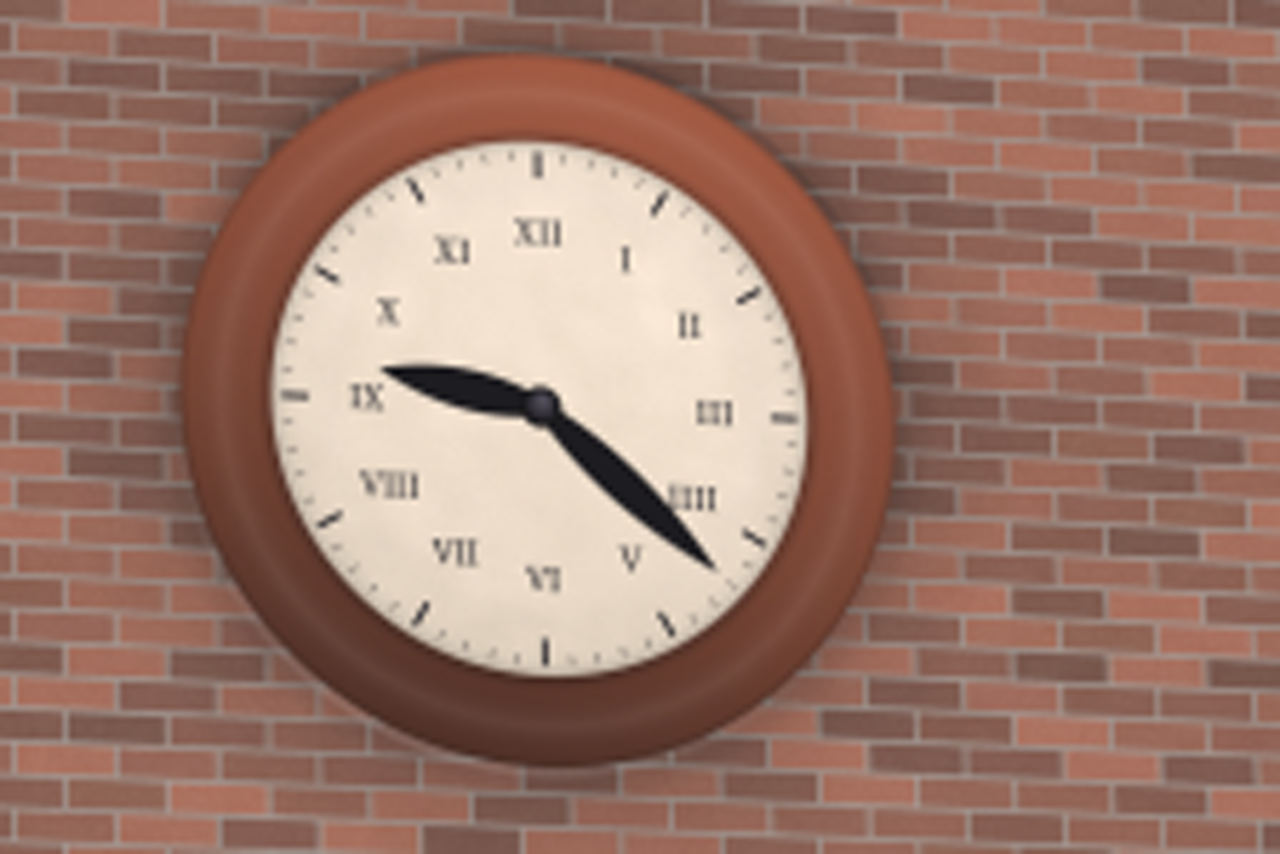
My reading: 9:22
